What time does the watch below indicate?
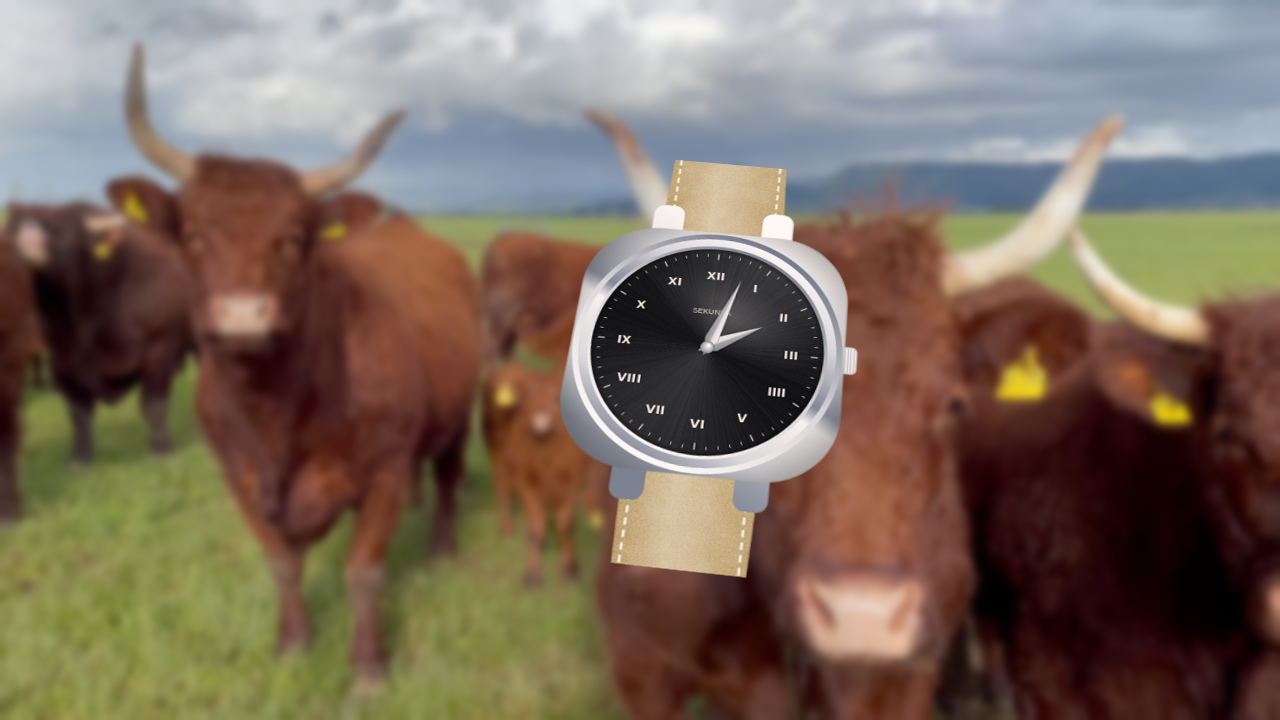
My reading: 2:03
